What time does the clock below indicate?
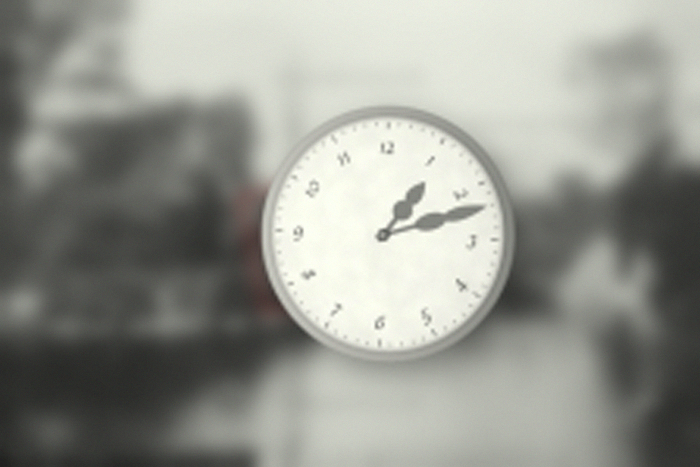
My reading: 1:12
